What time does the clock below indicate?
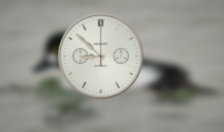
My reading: 8:52
